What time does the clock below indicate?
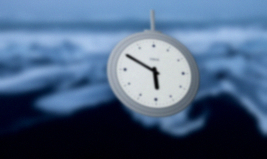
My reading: 5:50
